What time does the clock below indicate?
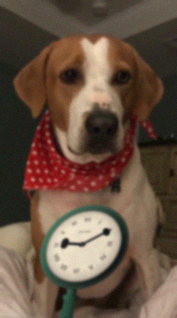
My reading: 9:10
